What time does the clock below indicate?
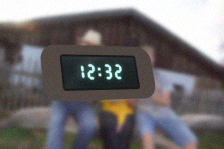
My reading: 12:32
